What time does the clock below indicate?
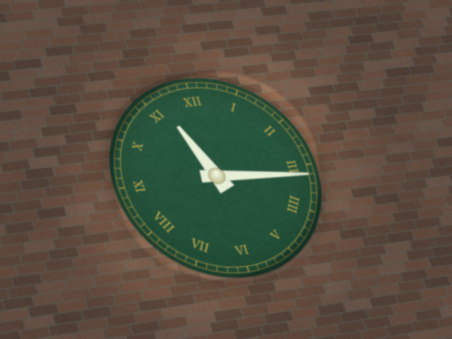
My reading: 11:16
